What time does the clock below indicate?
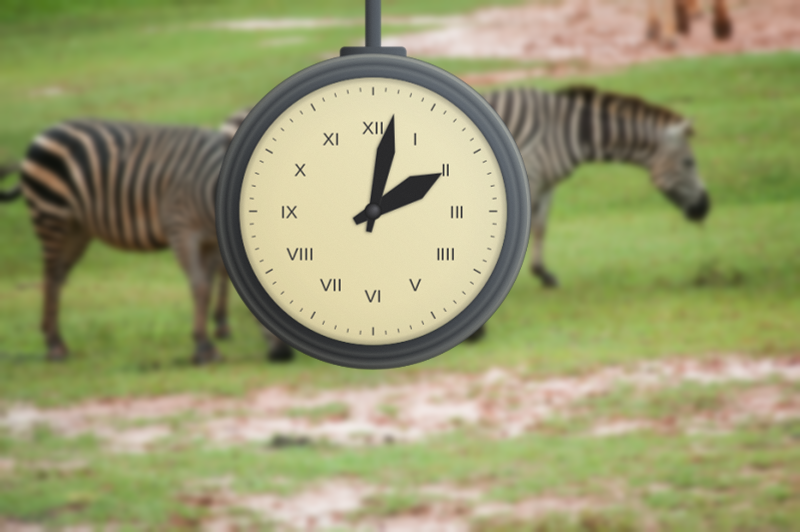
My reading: 2:02
